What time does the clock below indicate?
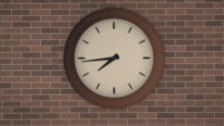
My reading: 7:44
